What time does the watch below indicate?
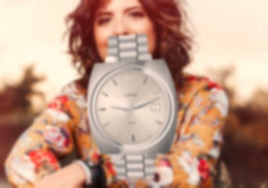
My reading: 9:12
